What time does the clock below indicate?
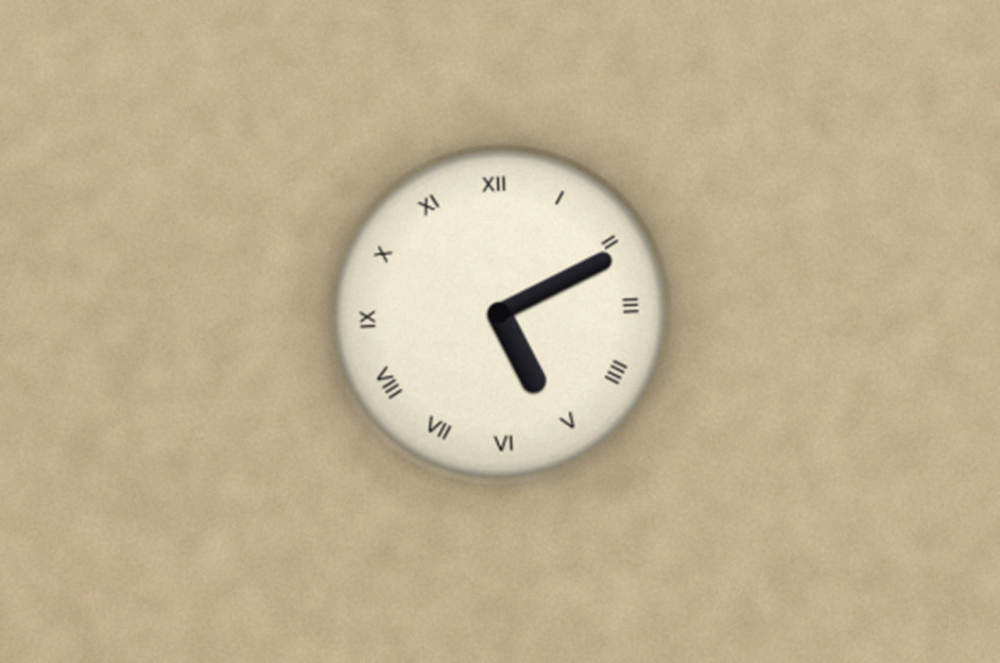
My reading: 5:11
